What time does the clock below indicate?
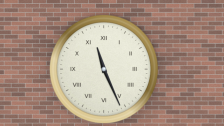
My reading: 11:26
